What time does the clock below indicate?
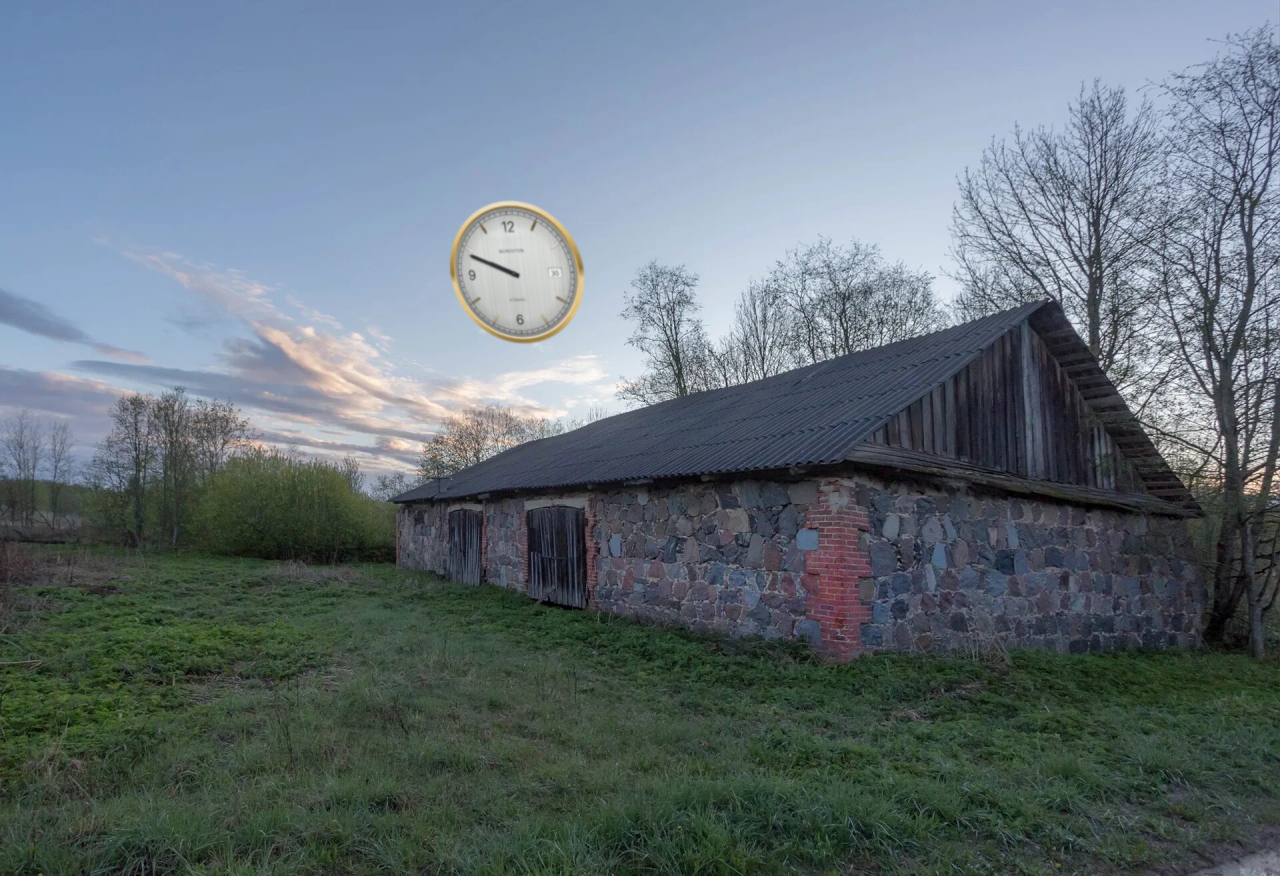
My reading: 9:49
